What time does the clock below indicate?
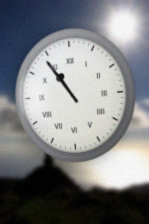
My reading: 10:54
